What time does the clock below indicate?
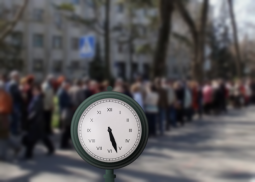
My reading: 5:27
